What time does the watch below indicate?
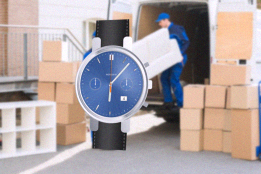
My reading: 6:07
